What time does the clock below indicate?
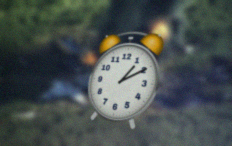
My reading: 1:10
